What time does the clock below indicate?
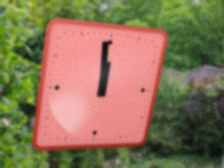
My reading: 11:59
